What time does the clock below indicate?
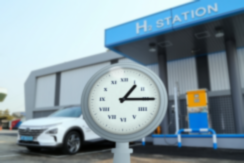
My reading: 1:15
